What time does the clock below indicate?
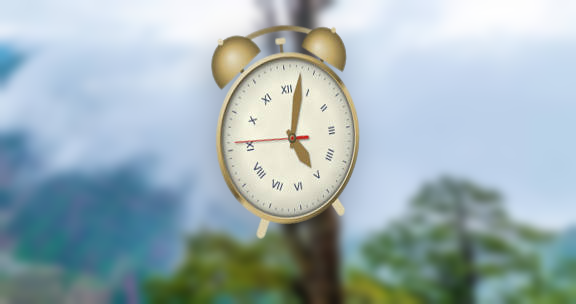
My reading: 5:02:46
